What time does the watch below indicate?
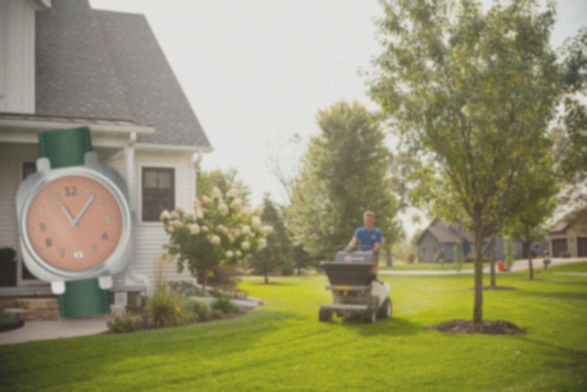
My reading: 11:07
